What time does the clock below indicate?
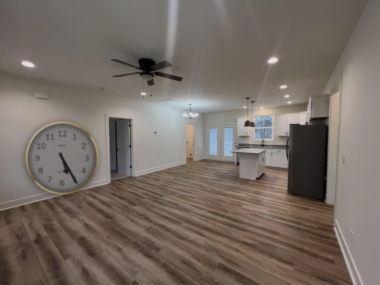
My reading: 5:25
